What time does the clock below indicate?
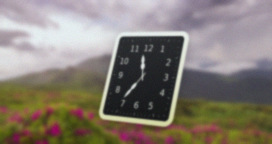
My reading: 11:36
